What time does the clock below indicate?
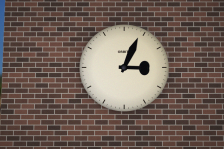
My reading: 3:04
